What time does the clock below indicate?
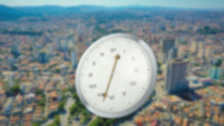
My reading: 12:33
